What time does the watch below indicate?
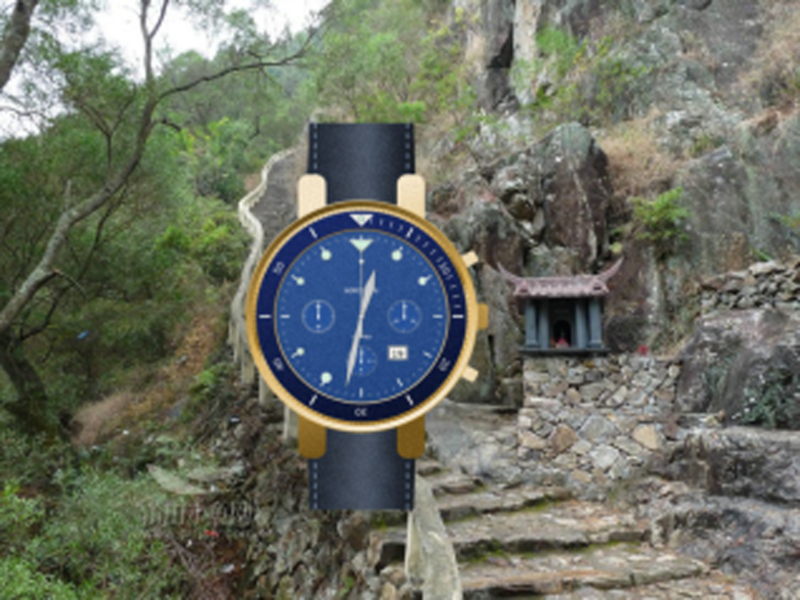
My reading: 12:32
